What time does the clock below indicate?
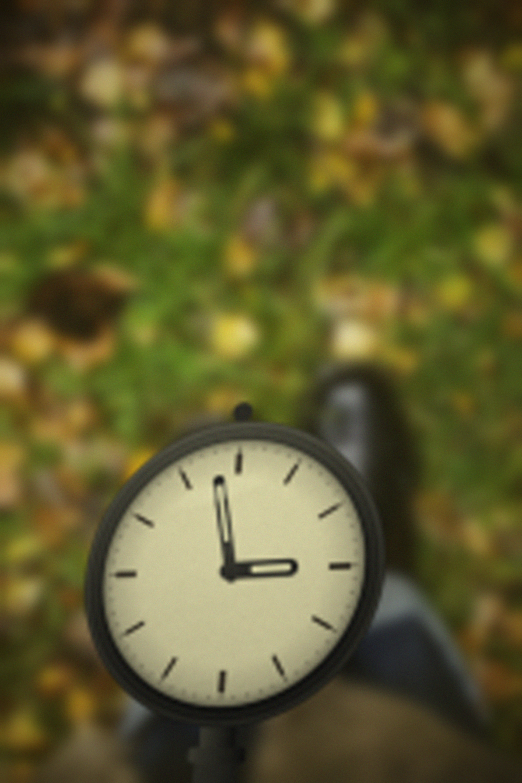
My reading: 2:58
